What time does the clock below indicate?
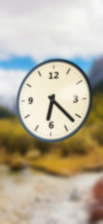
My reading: 6:22
